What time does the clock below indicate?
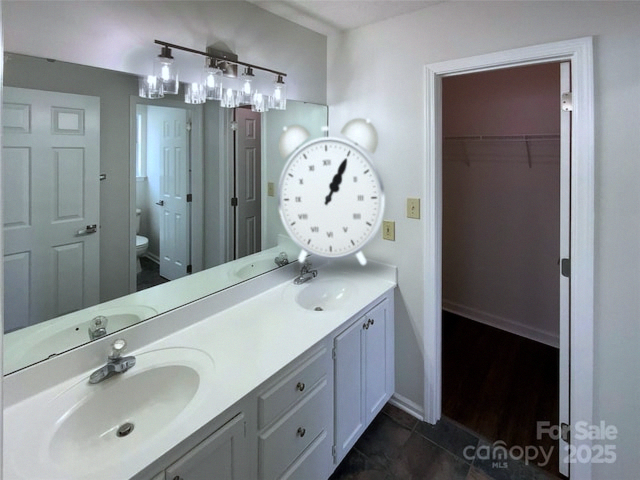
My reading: 1:05
